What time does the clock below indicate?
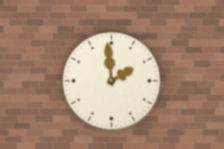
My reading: 1:59
